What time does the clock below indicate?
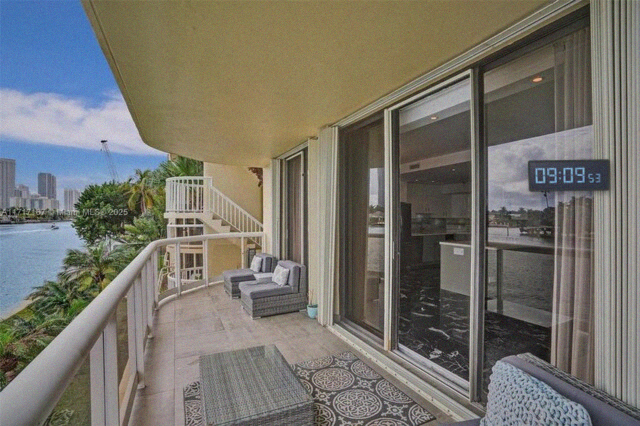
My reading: 9:09
